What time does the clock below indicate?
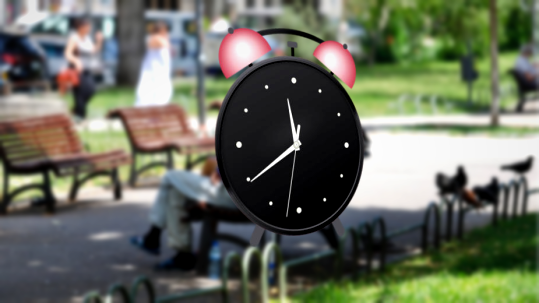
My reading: 11:39:32
